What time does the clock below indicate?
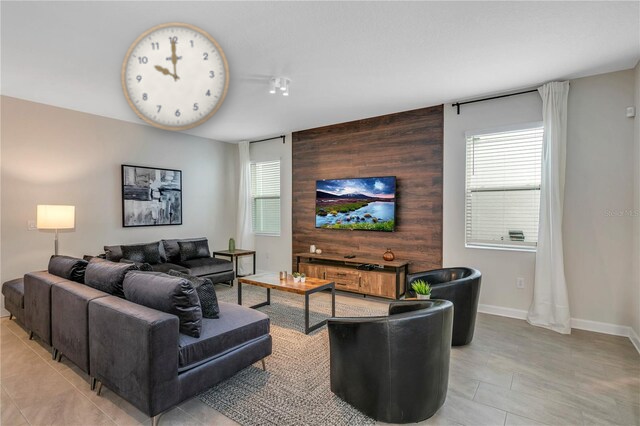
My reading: 10:00
